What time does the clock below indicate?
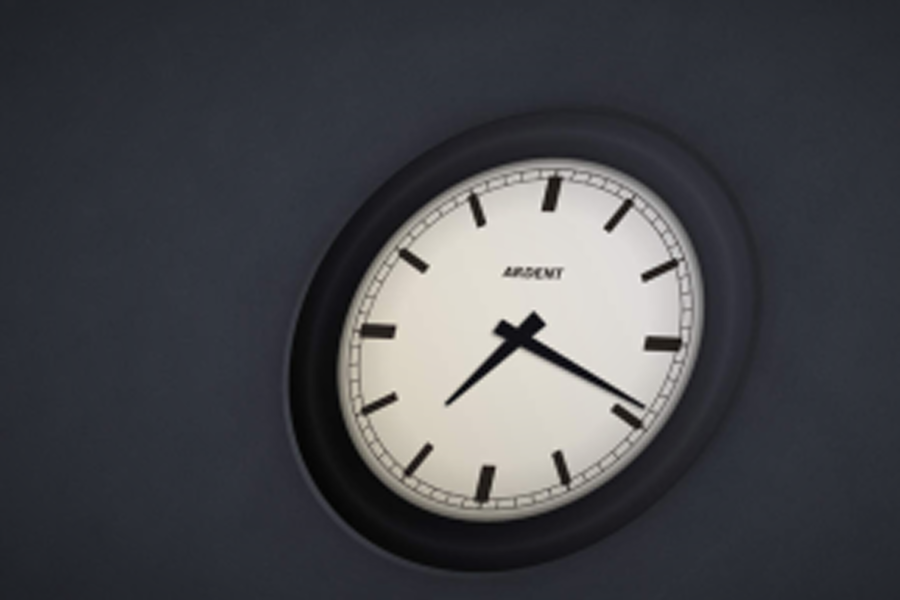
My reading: 7:19
